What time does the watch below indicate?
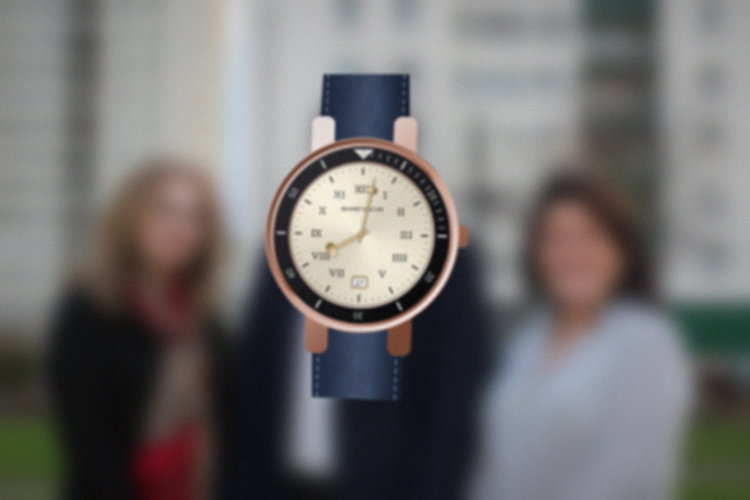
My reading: 8:02
